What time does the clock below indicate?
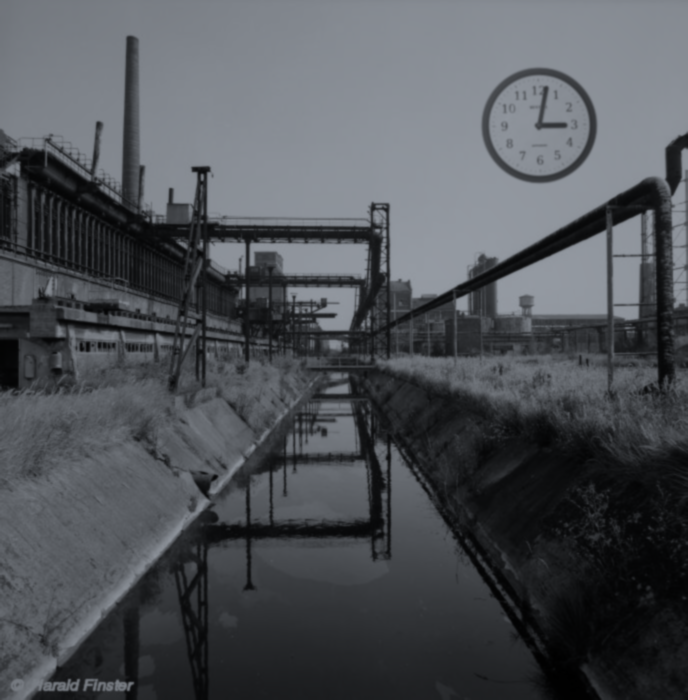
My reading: 3:02
